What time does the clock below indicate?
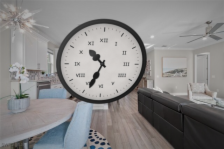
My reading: 10:34
